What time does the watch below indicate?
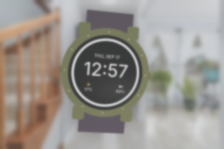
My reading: 12:57
